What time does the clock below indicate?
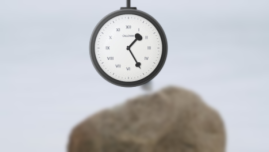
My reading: 1:25
